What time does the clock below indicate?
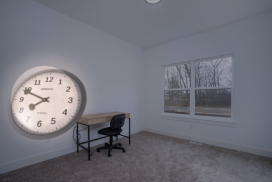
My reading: 7:49
